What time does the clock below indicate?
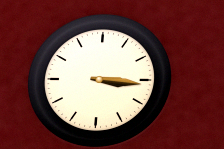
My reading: 3:16
